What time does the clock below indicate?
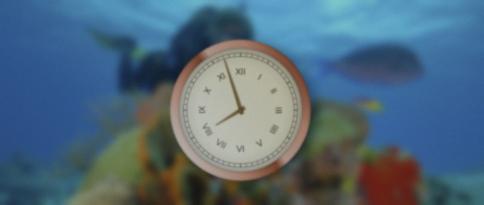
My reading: 7:57
